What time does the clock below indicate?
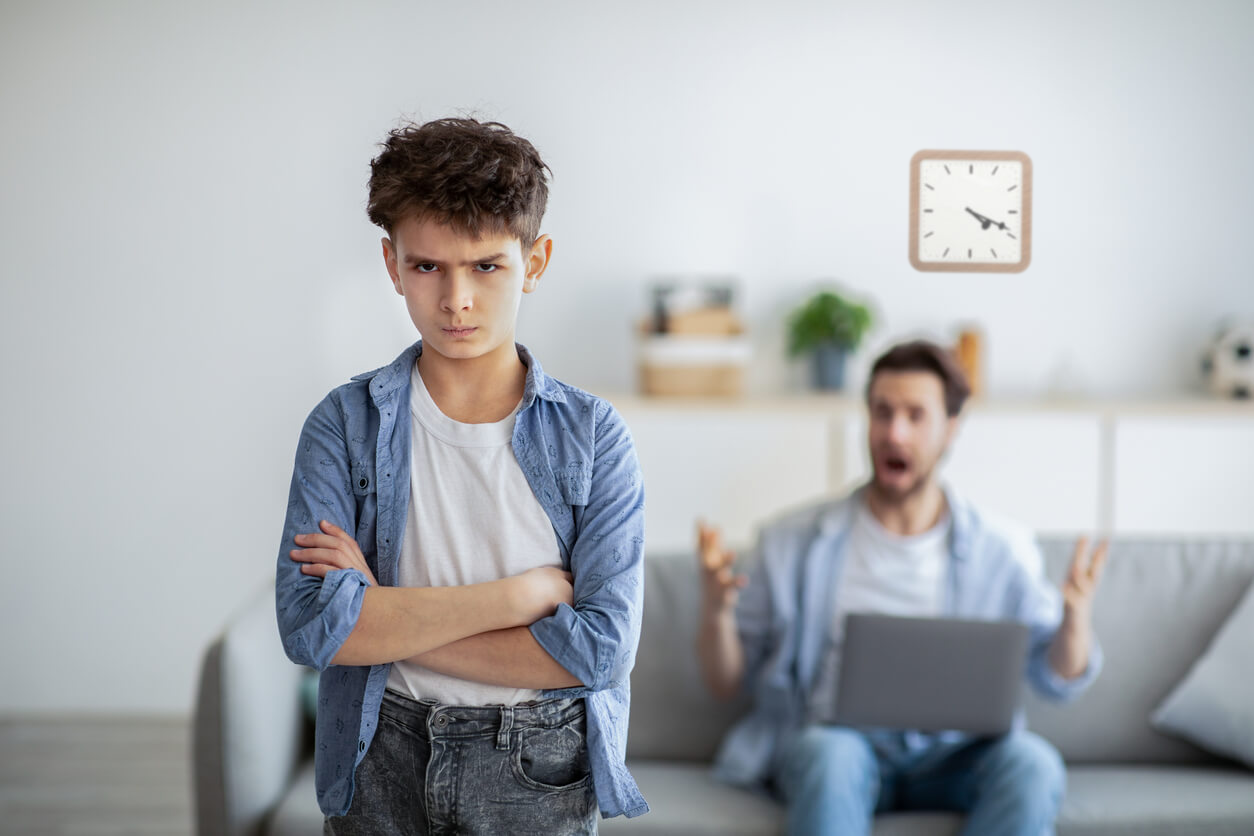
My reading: 4:19
